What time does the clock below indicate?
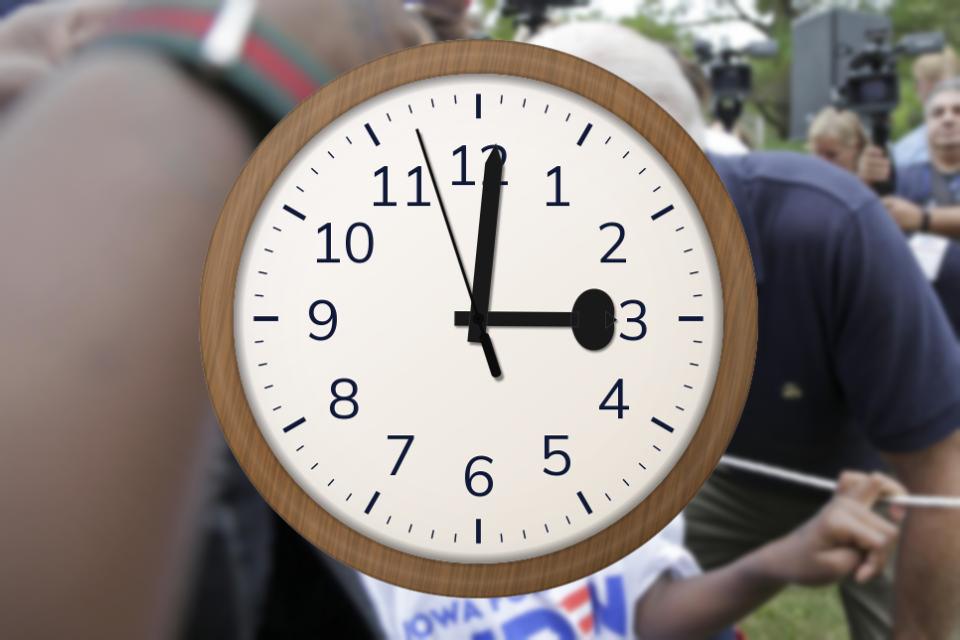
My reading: 3:00:57
